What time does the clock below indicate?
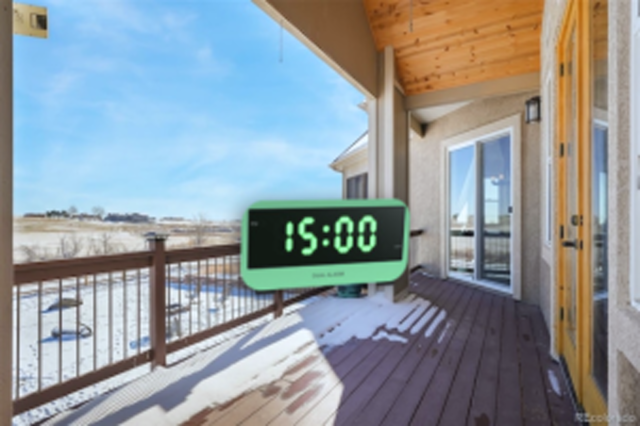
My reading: 15:00
